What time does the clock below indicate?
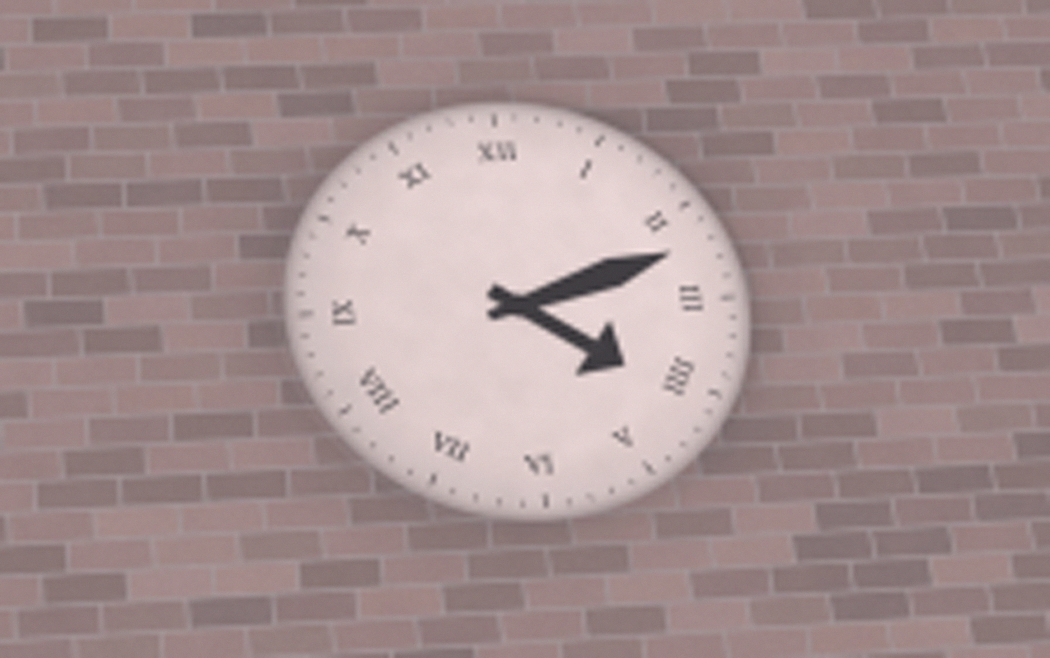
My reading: 4:12
